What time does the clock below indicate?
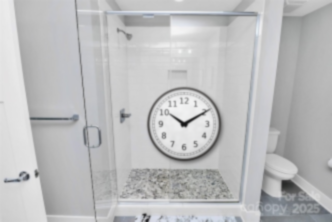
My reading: 10:10
